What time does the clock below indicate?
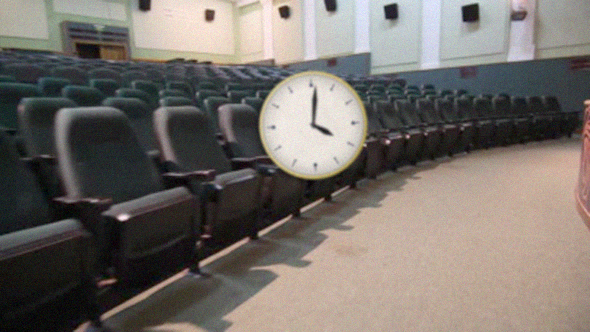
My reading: 4:01
